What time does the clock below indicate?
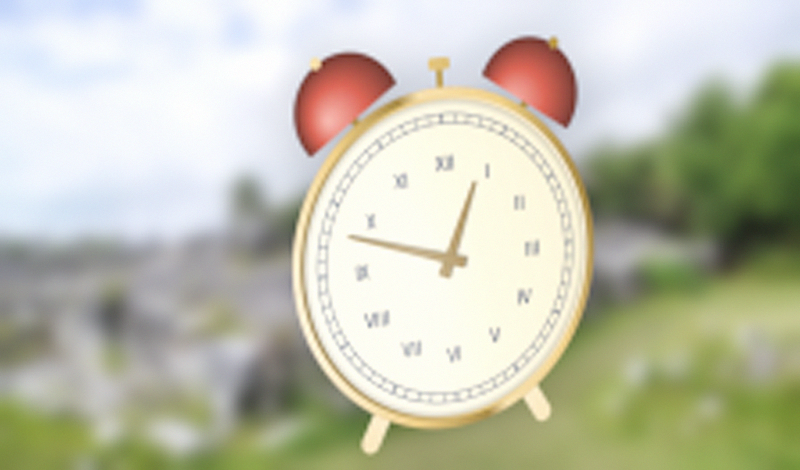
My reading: 12:48
